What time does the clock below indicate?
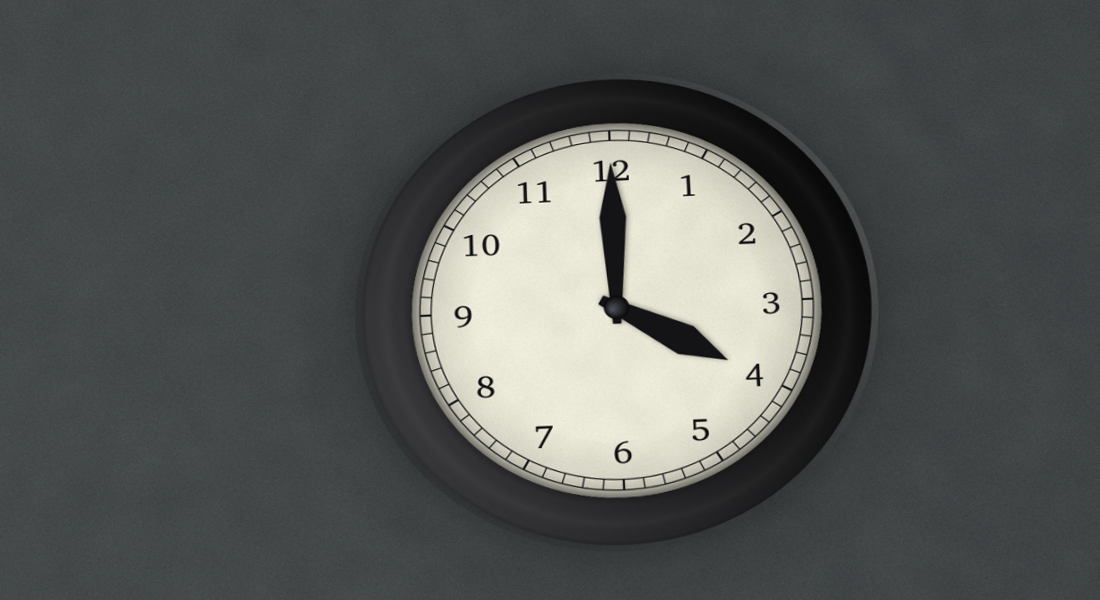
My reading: 4:00
